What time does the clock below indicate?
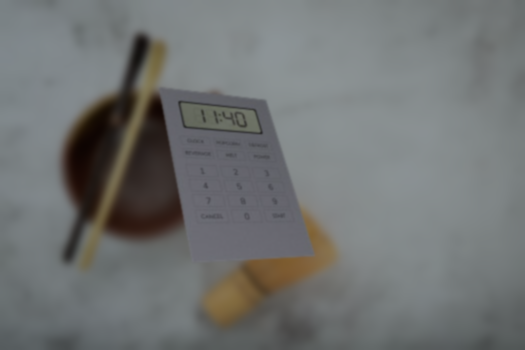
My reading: 11:40
